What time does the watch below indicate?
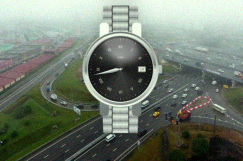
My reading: 8:43
